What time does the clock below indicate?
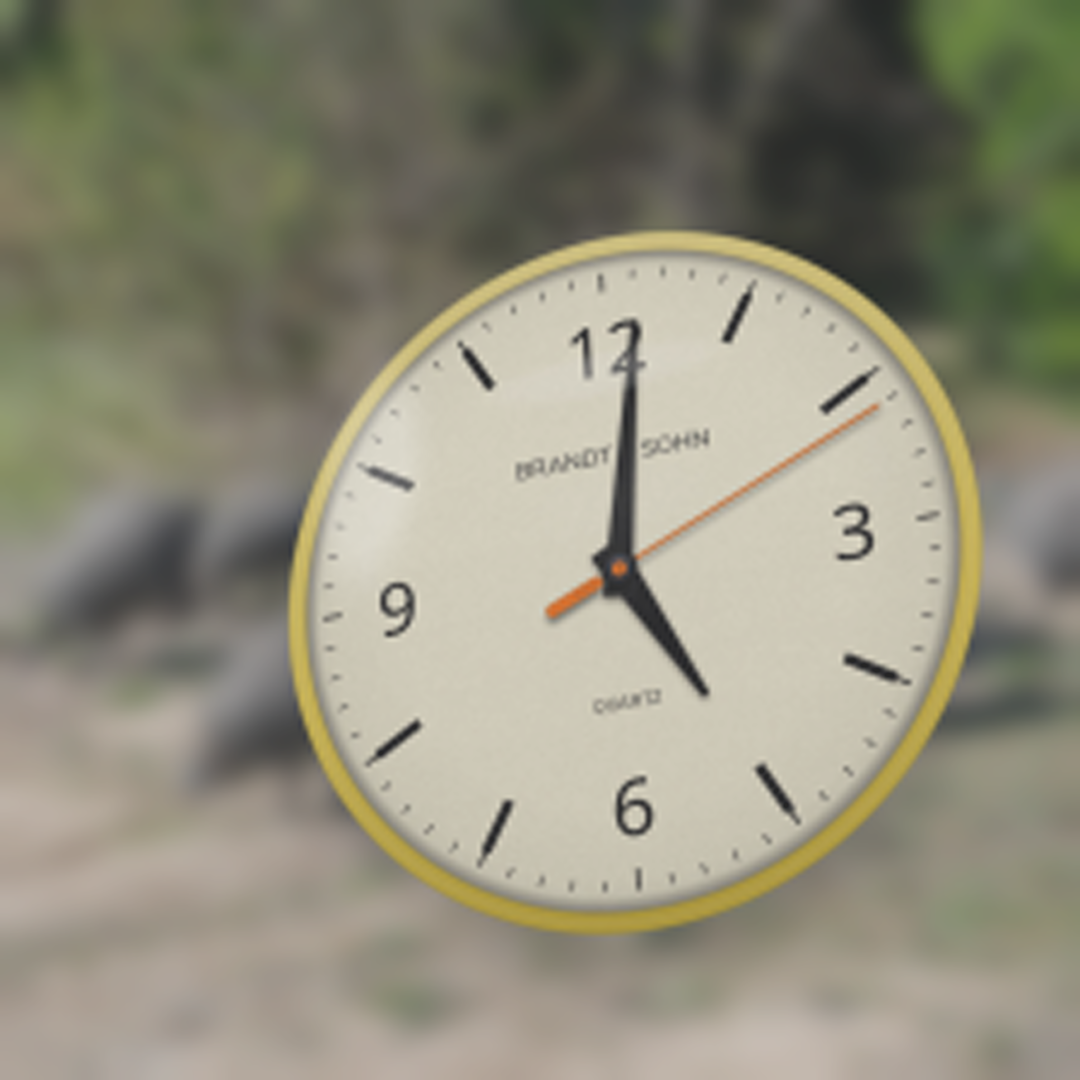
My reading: 5:01:11
